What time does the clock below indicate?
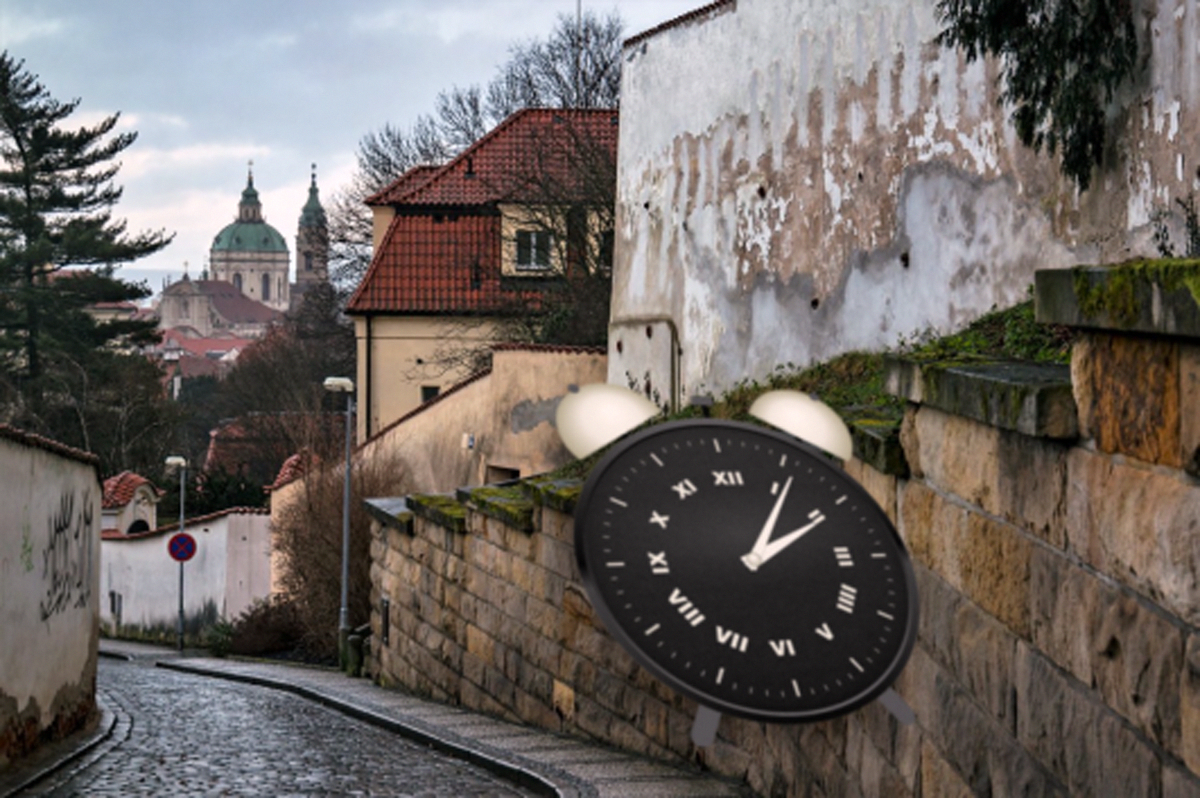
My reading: 2:06
